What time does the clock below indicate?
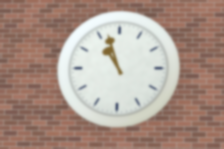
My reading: 10:57
